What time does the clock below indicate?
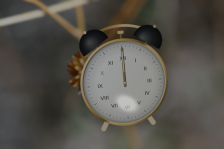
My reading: 12:00
